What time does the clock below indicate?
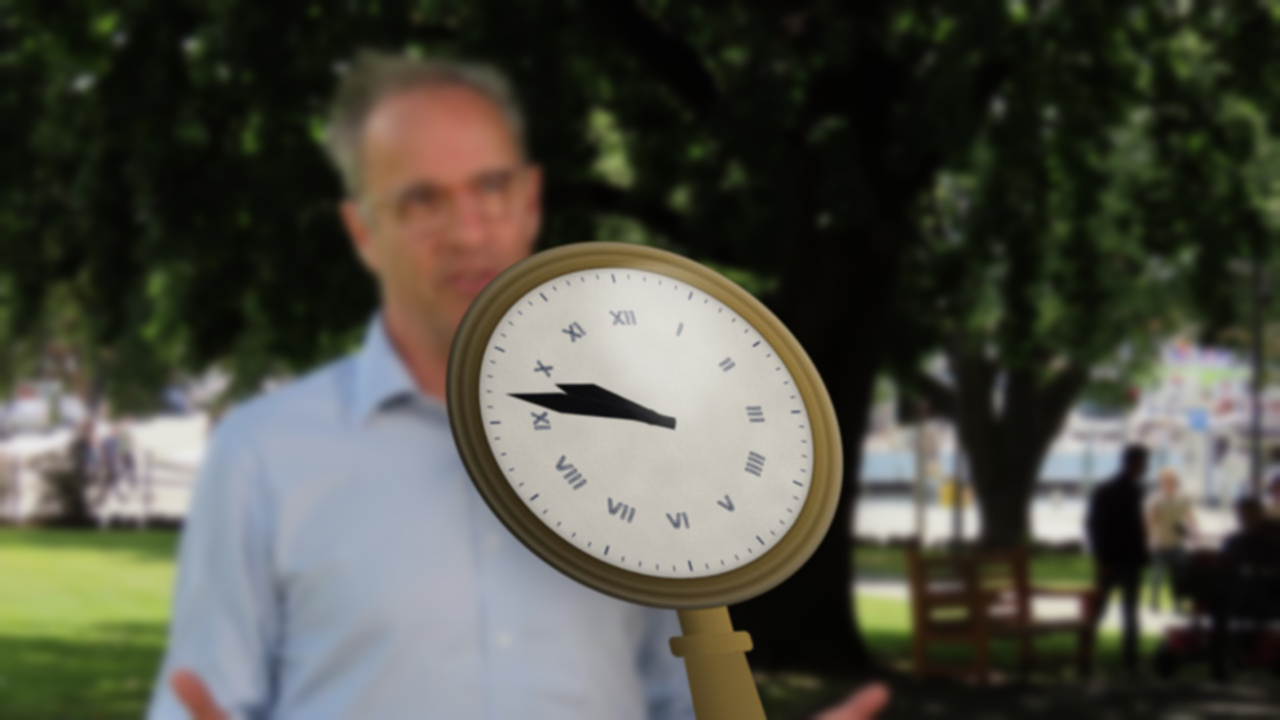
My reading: 9:47
